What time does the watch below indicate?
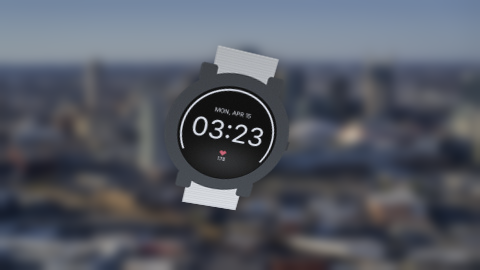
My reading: 3:23
